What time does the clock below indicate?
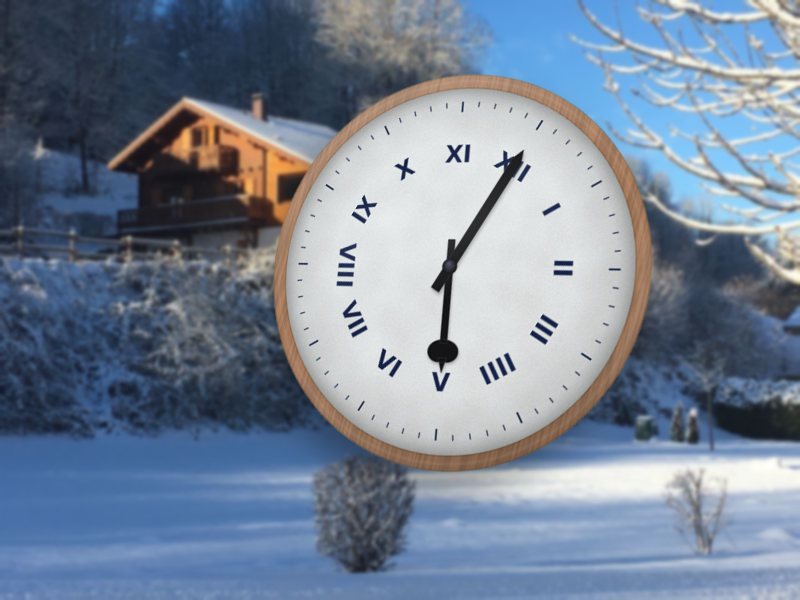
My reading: 5:00
